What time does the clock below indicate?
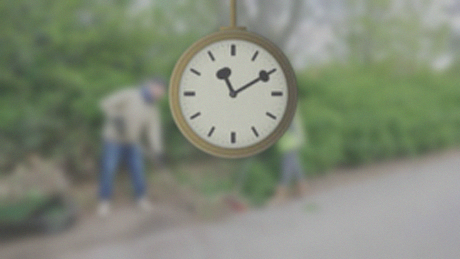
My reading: 11:10
